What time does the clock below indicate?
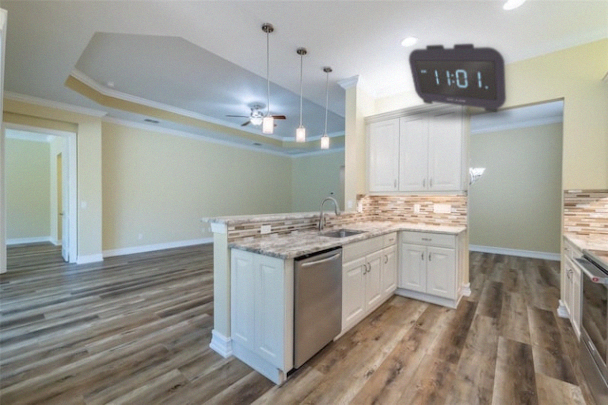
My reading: 11:01
